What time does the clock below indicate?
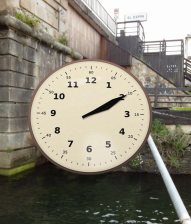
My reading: 2:10
